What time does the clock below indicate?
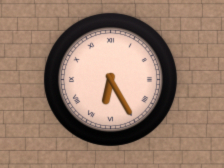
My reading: 6:25
